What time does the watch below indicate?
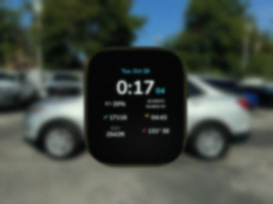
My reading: 0:17
